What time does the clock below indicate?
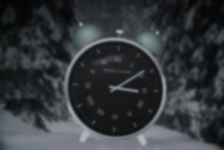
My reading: 3:09
